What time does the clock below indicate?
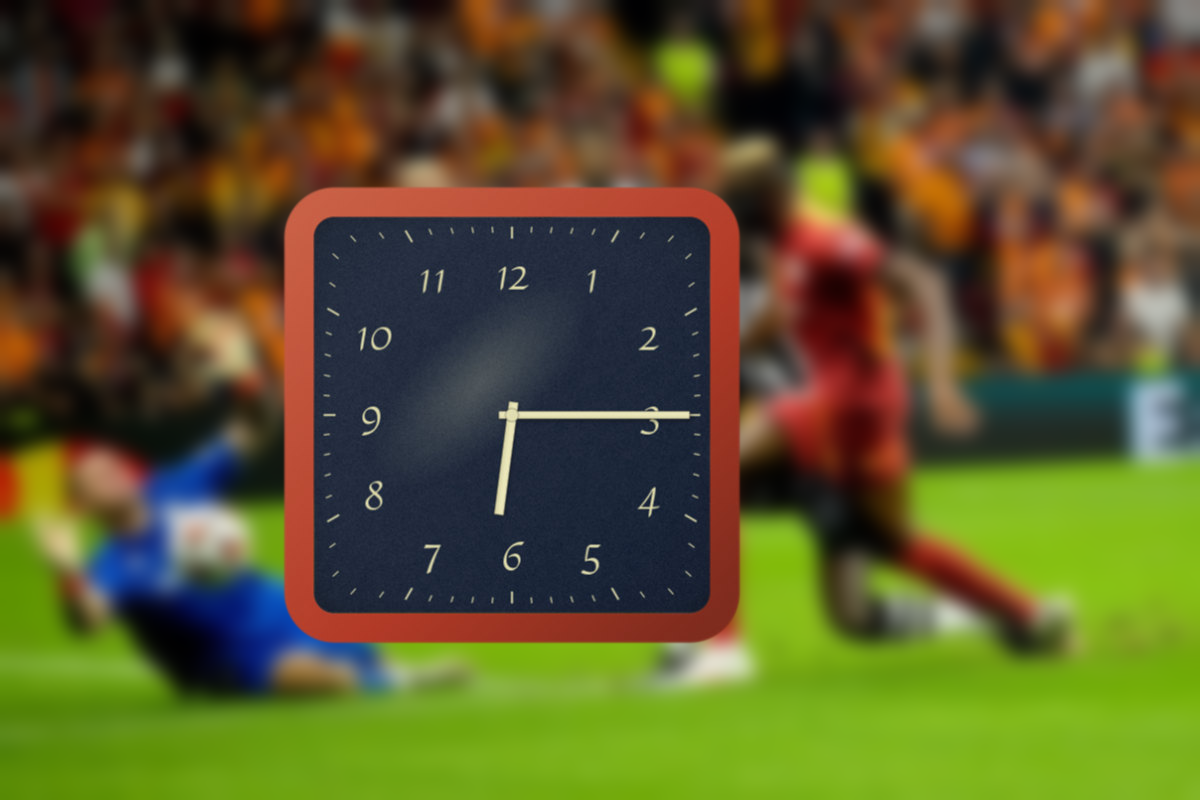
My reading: 6:15
